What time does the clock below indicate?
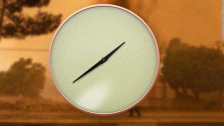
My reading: 1:39
